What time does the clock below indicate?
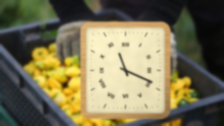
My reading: 11:19
